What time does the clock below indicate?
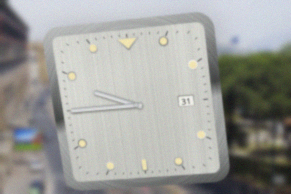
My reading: 9:45
